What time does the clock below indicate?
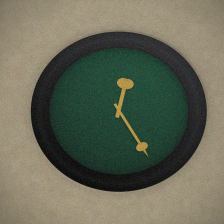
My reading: 12:25
